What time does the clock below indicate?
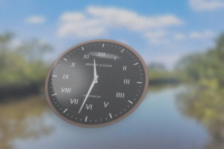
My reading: 11:32
